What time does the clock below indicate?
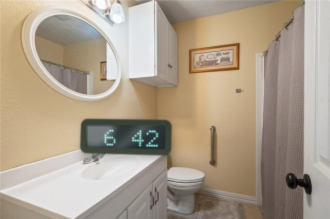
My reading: 6:42
